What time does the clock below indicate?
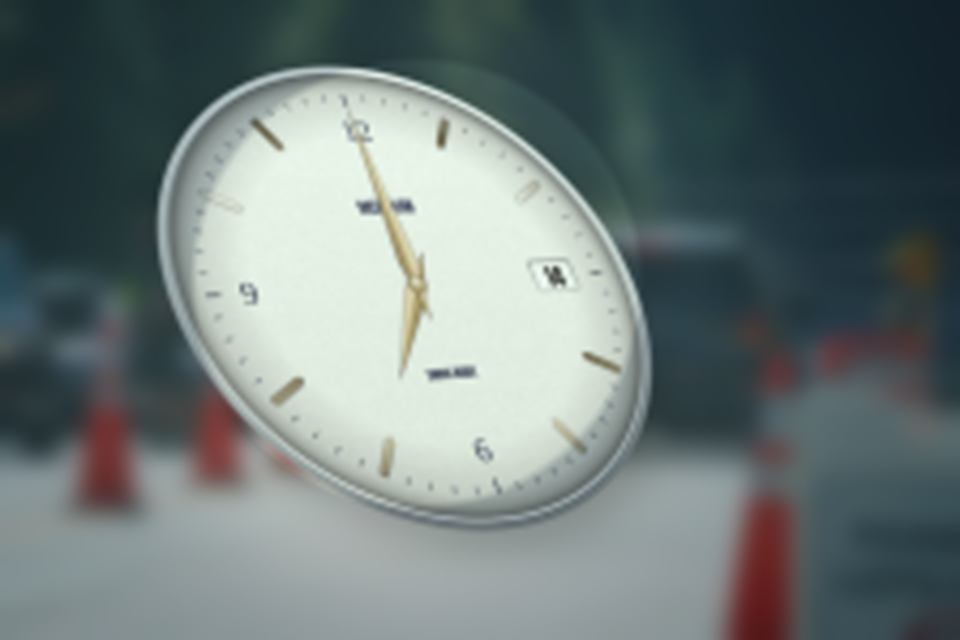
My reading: 7:00
